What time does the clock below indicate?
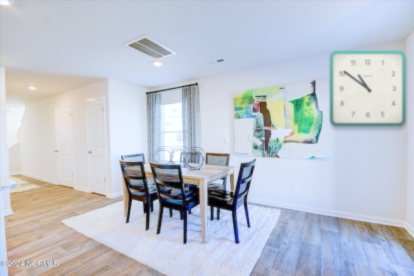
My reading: 10:51
